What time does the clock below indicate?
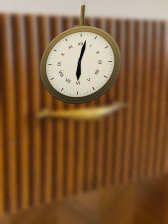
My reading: 6:02
